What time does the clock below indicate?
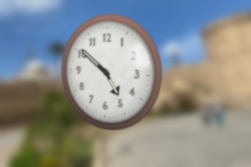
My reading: 4:51
